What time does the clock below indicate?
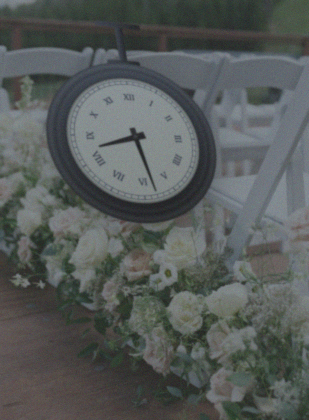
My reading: 8:28
